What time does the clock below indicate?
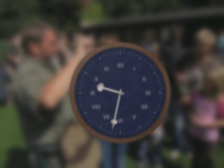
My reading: 9:32
